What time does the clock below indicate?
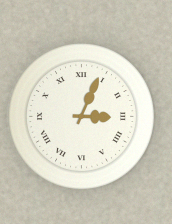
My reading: 3:04
